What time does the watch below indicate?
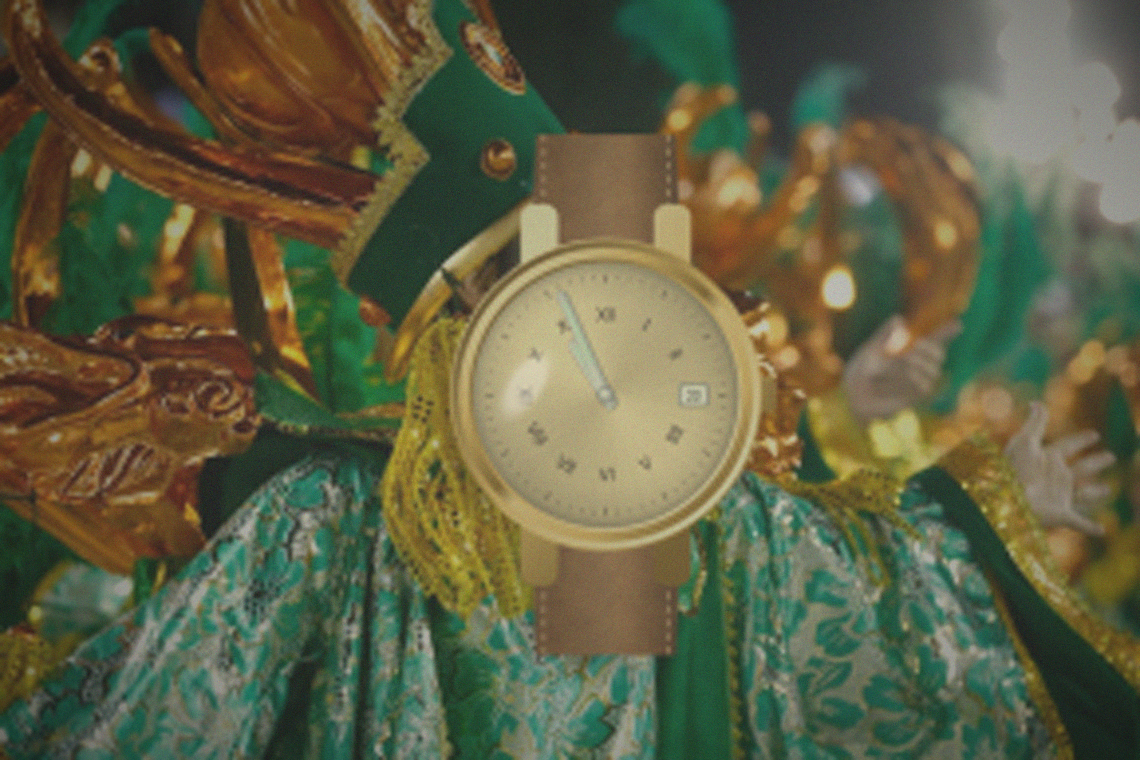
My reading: 10:56
